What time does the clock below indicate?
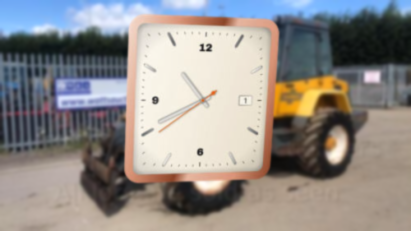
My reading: 10:40:39
